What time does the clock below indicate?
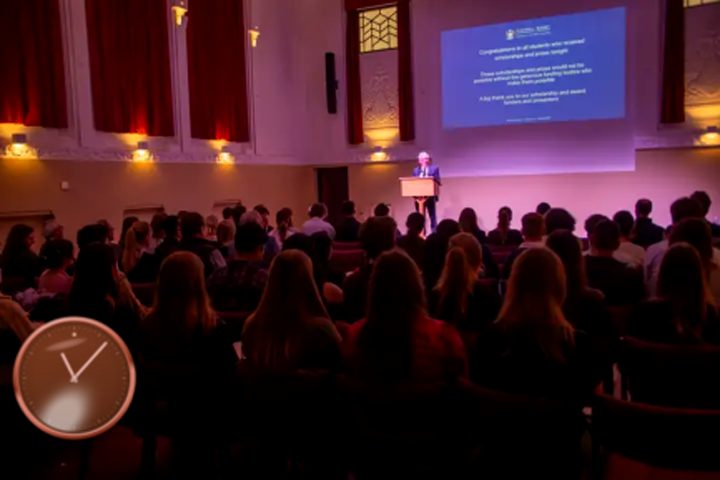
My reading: 11:07
